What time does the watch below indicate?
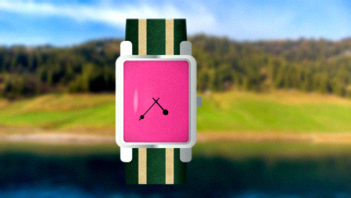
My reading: 4:37
